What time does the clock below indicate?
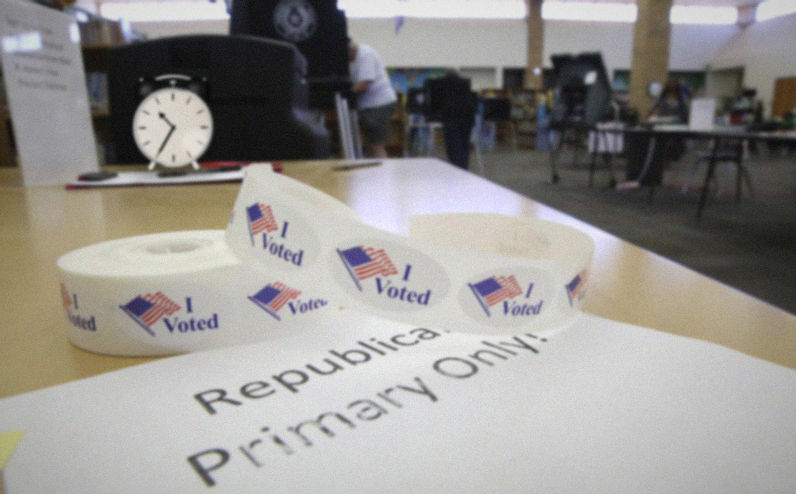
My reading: 10:35
